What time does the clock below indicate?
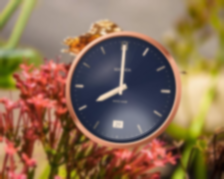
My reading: 8:00
